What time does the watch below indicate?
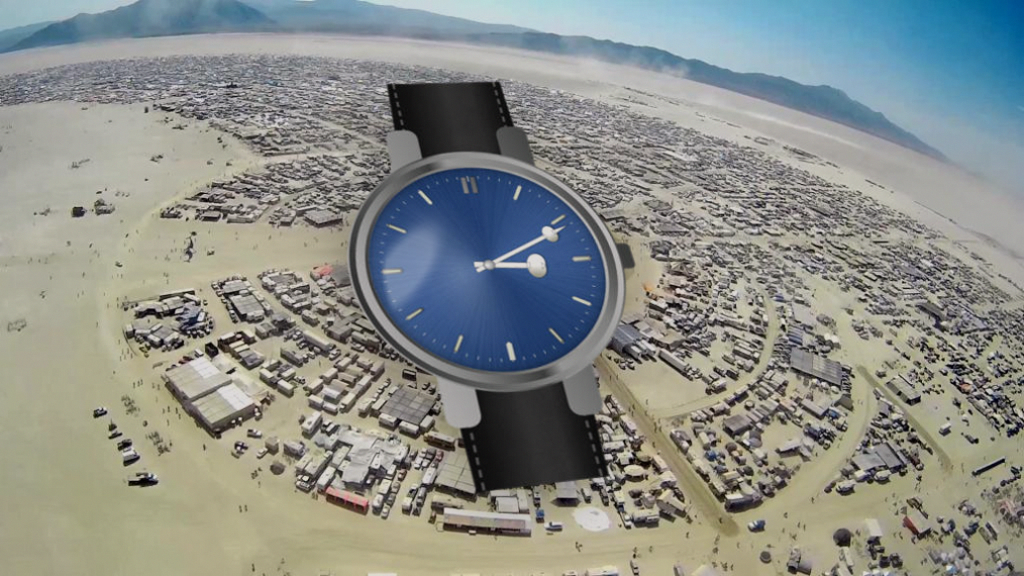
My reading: 3:11
